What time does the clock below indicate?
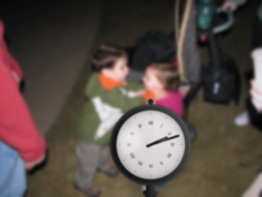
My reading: 2:12
